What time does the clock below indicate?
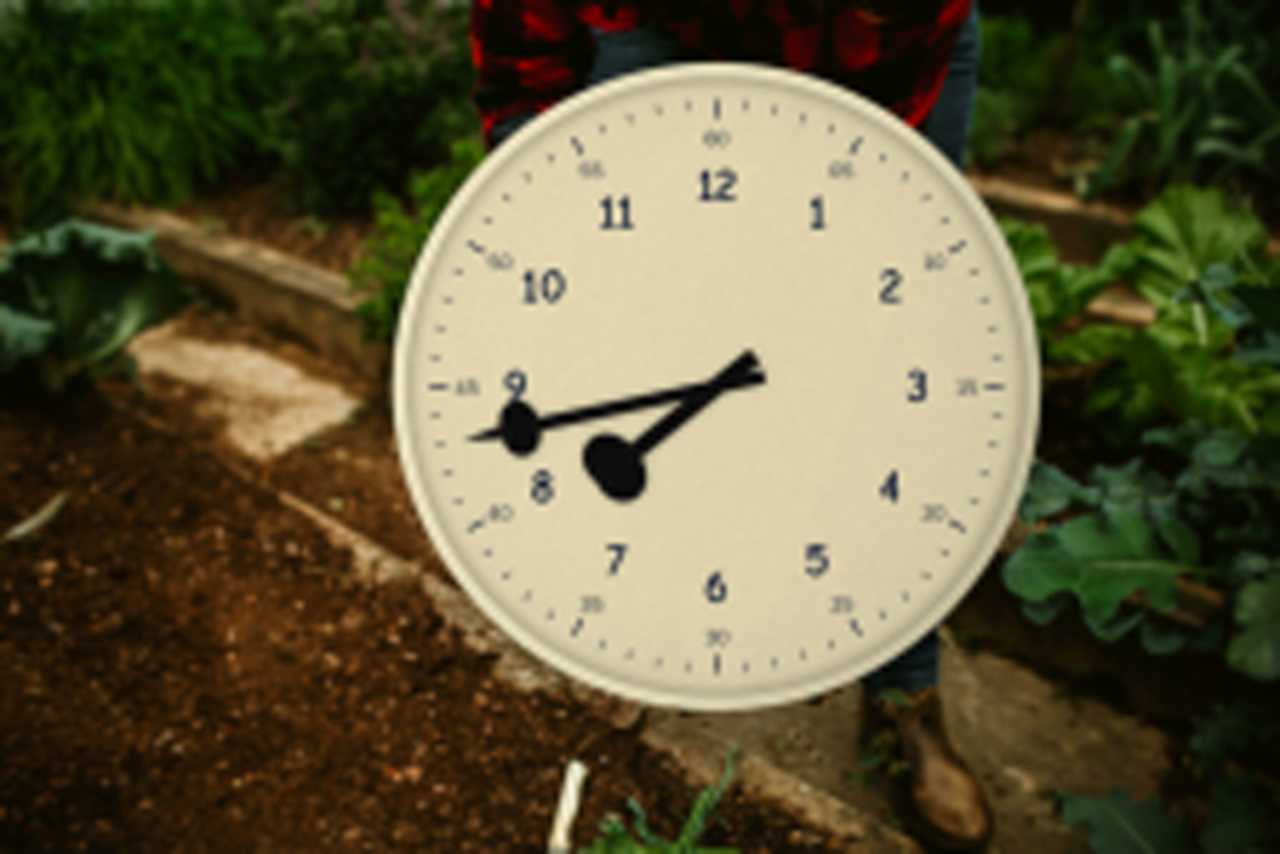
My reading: 7:43
